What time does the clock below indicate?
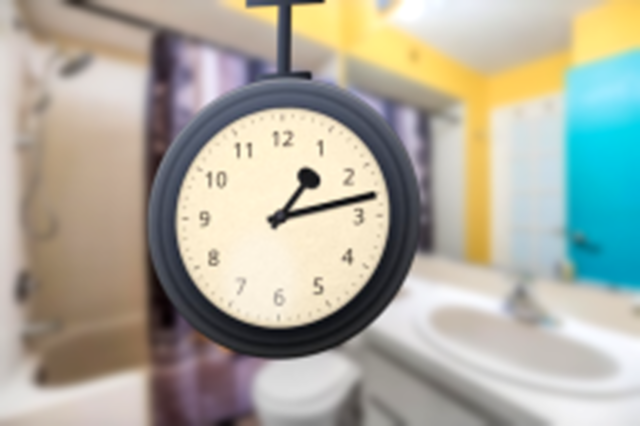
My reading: 1:13
